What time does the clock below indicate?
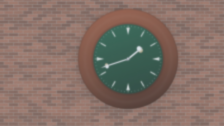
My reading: 1:42
